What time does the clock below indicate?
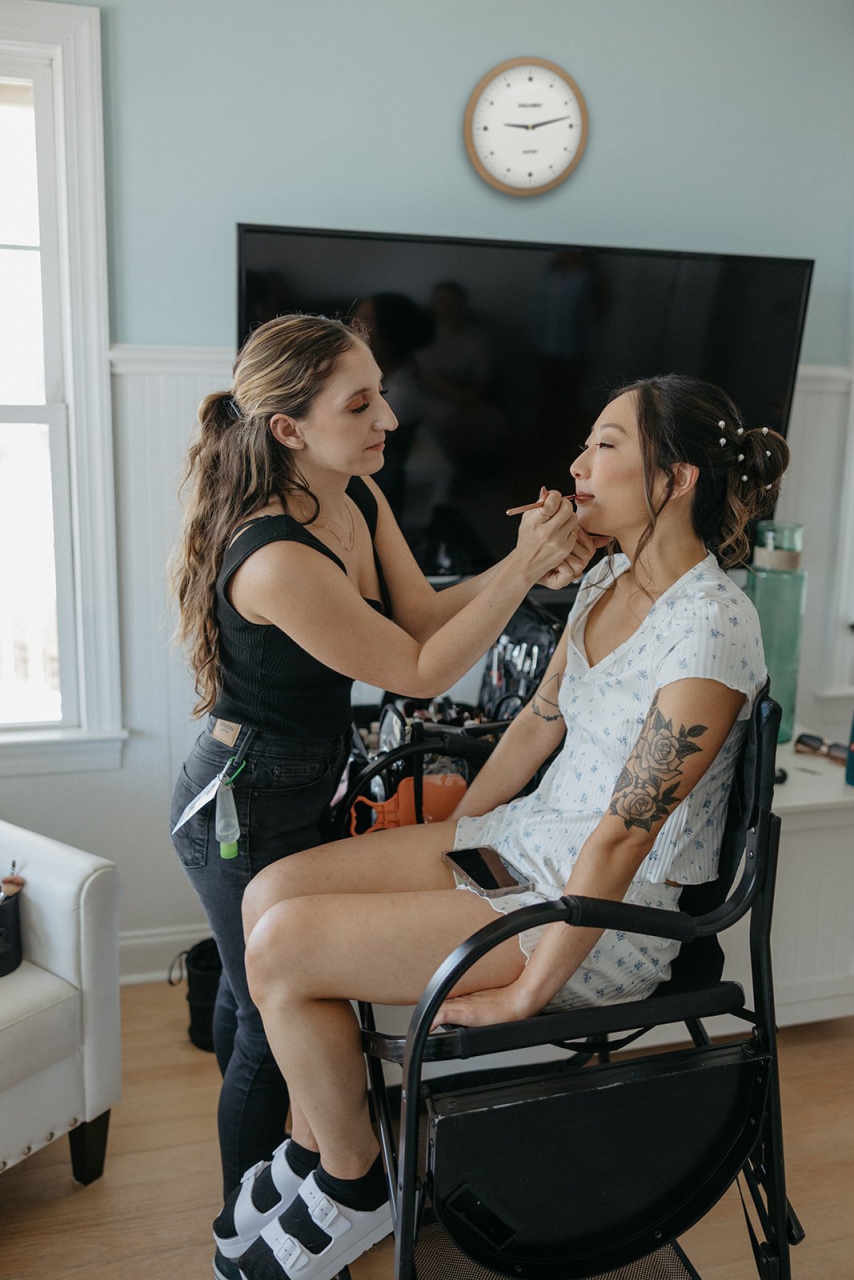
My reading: 9:13
